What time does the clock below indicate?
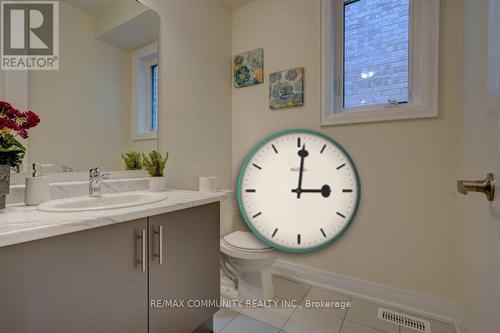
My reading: 3:01
